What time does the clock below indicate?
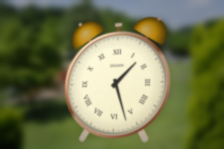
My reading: 1:27
